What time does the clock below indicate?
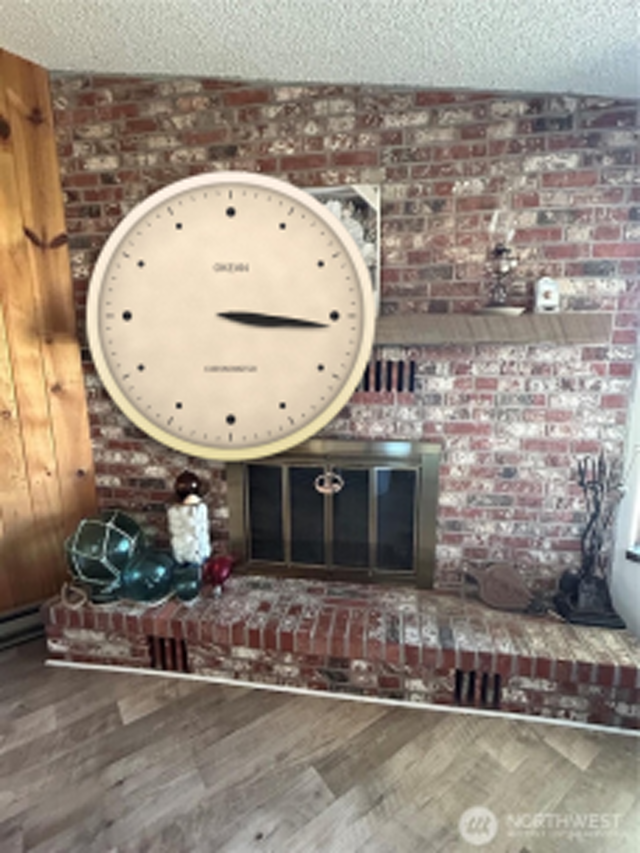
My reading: 3:16
